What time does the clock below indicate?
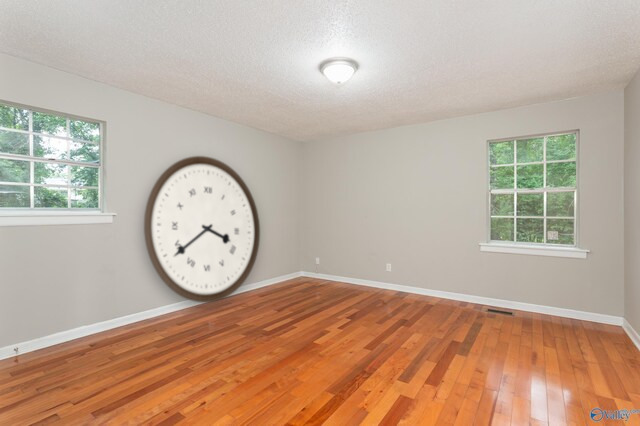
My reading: 3:39
